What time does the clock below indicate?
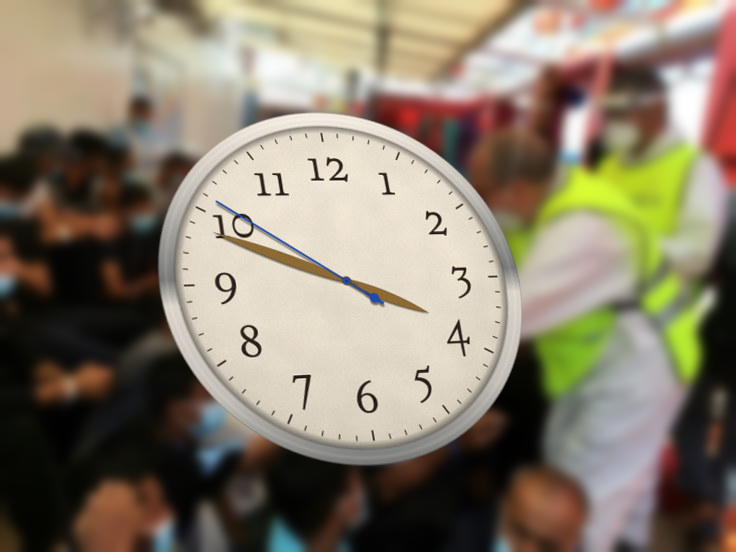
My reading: 3:48:51
